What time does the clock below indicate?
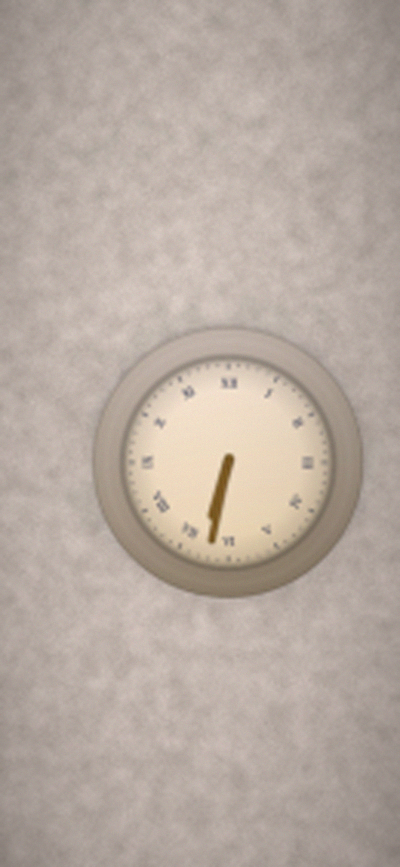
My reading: 6:32
